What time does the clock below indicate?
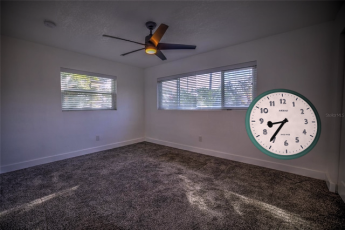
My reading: 8:36
